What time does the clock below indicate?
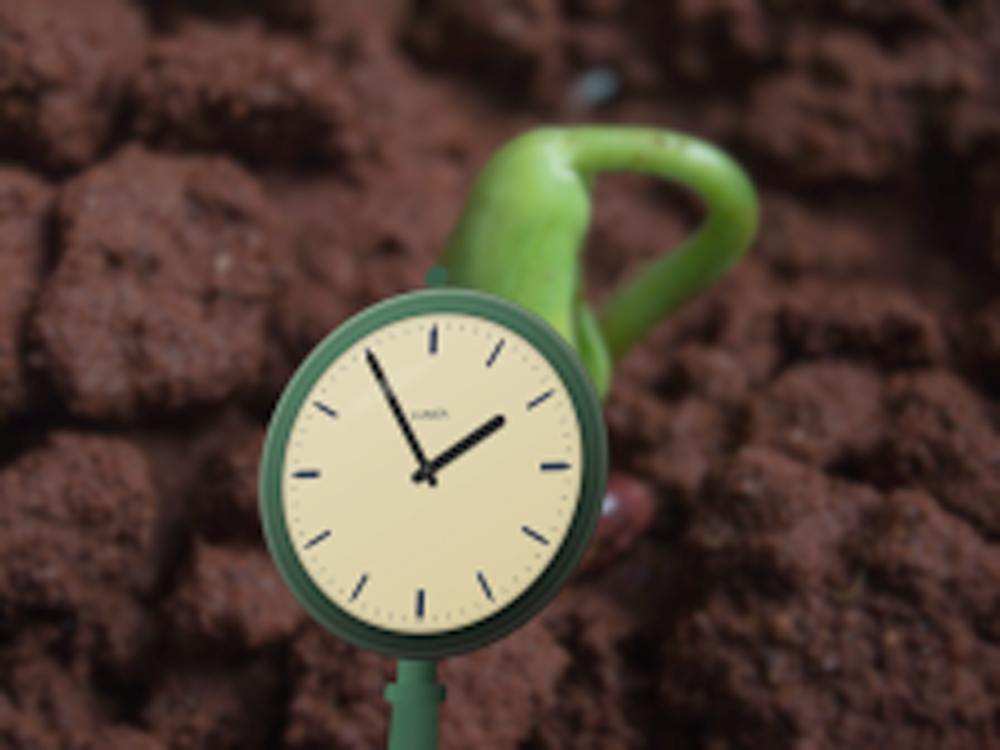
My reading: 1:55
